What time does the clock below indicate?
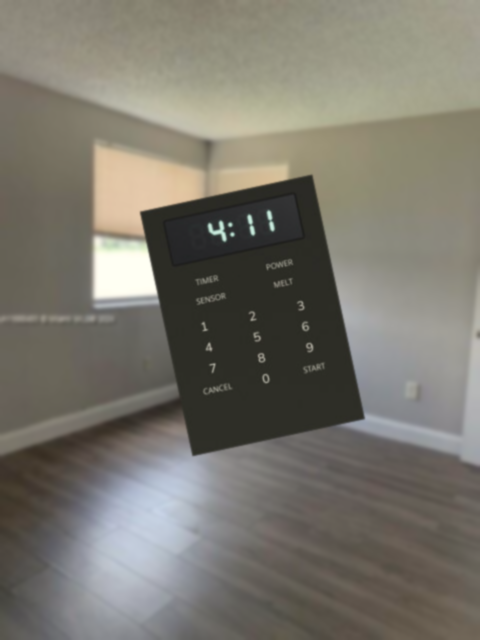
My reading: 4:11
